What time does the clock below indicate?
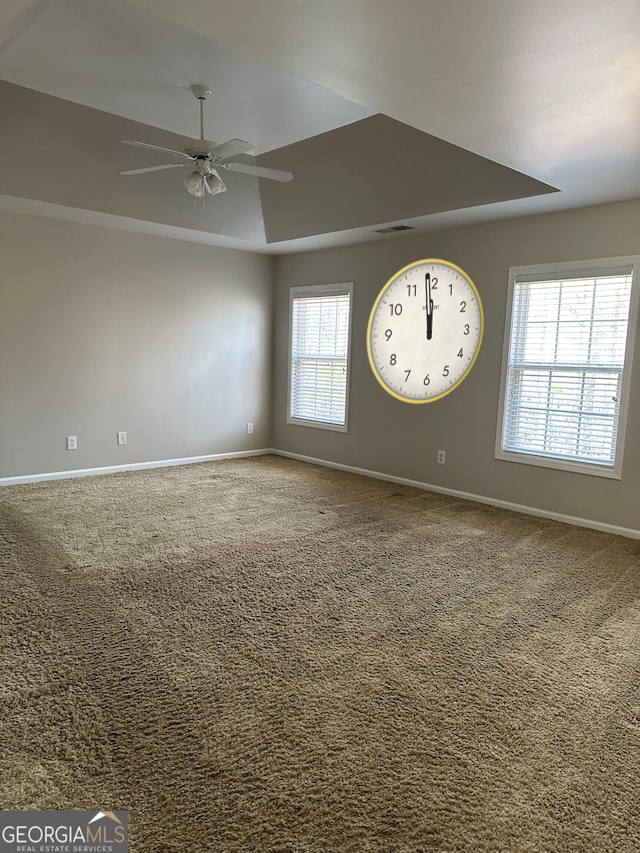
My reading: 11:59
